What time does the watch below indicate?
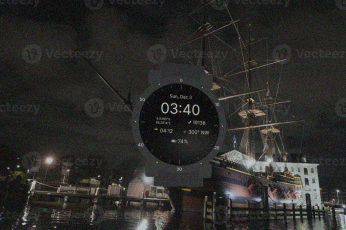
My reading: 3:40
